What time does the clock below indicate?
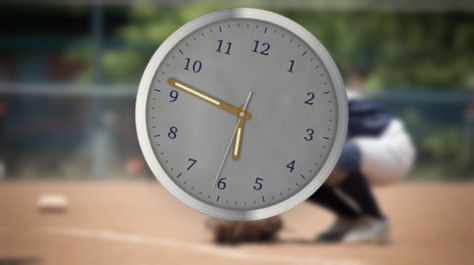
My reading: 5:46:31
